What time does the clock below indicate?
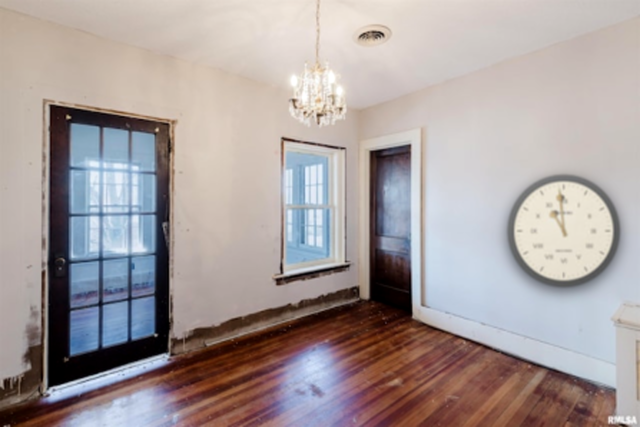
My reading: 10:59
